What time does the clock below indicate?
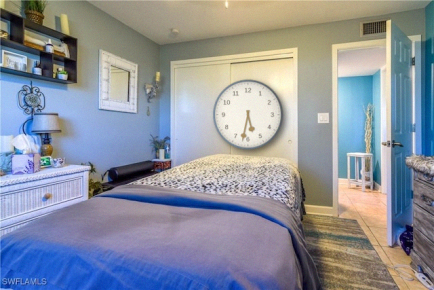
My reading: 5:32
